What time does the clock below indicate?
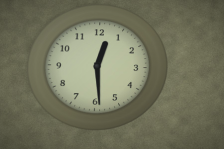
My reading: 12:29
